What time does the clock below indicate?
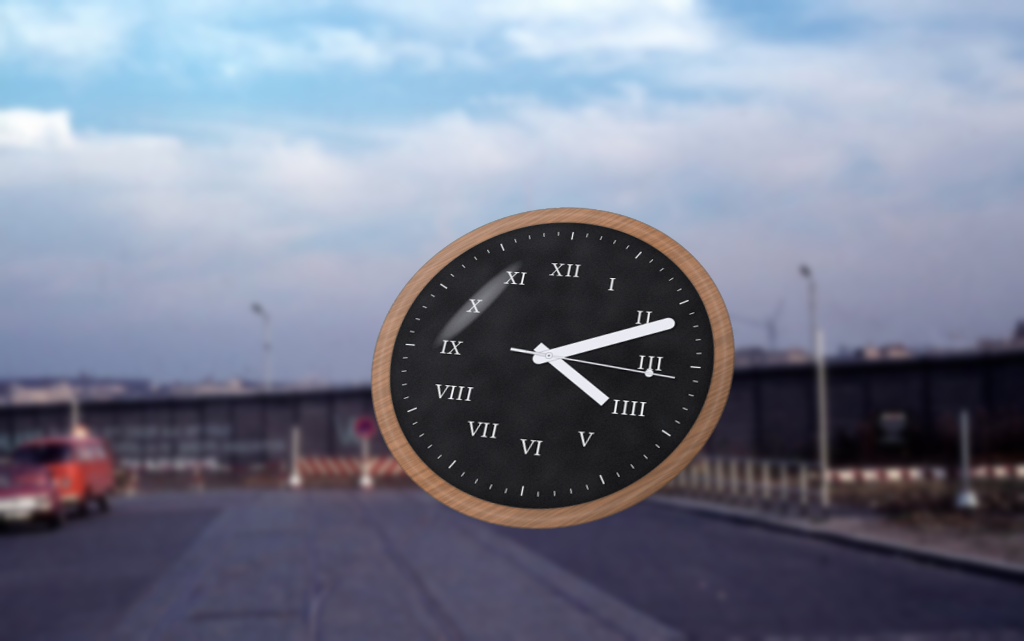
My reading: 4:11:16
